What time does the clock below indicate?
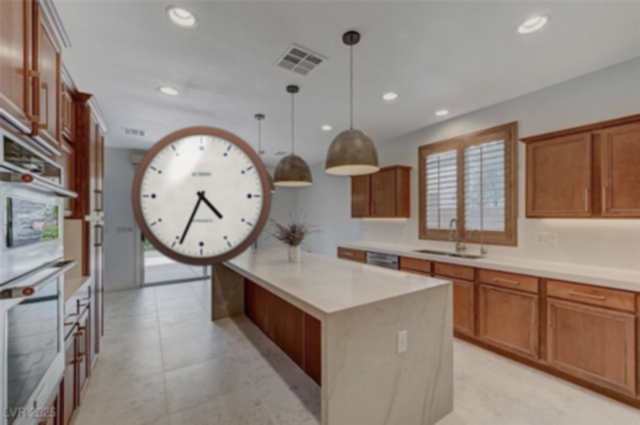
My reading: 4:34
